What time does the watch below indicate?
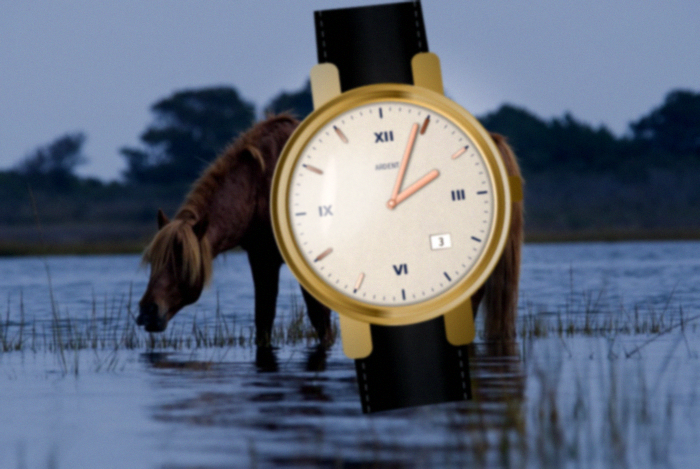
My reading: 2:04
